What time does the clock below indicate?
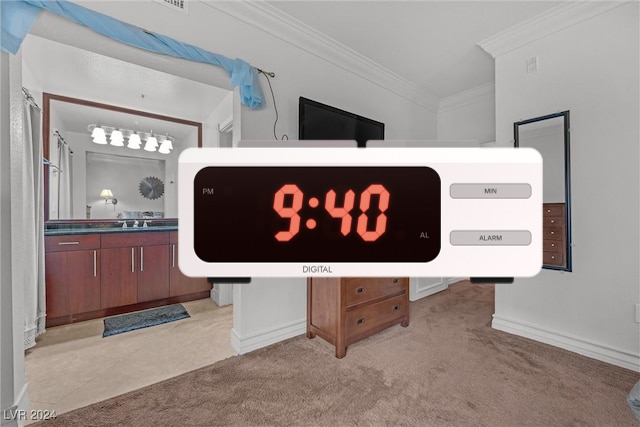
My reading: 9:40
